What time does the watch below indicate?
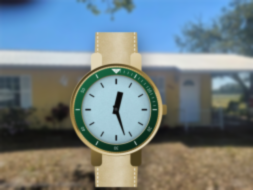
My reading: 12:27
